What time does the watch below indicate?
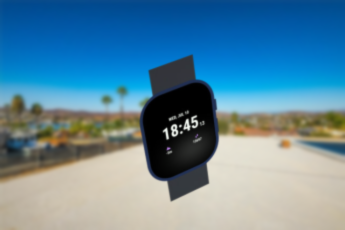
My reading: 18:45
